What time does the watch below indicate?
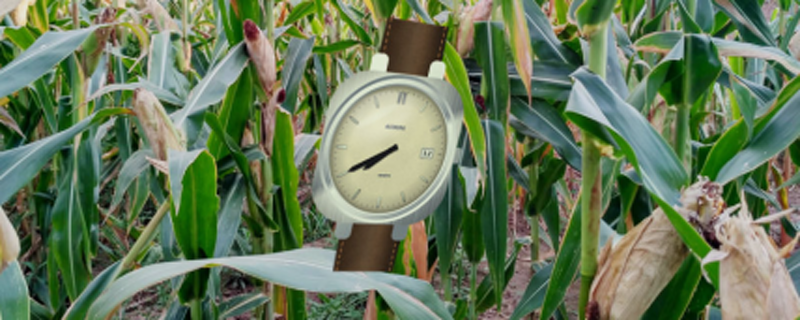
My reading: 7:40
